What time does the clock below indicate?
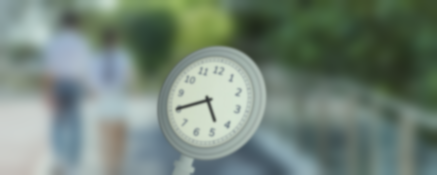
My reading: 4:40
